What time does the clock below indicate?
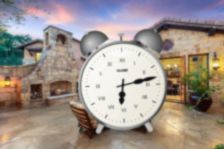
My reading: 6:13
